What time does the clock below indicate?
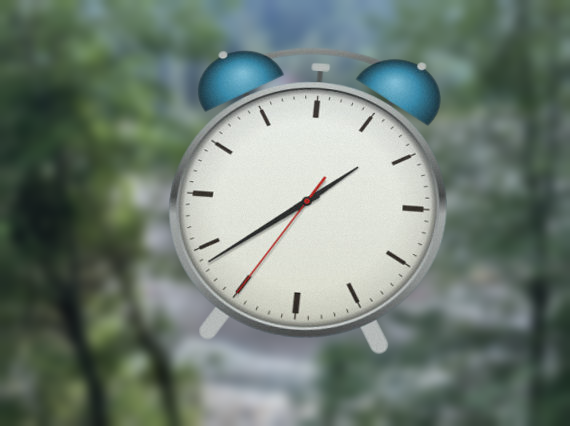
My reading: 1:38:35
